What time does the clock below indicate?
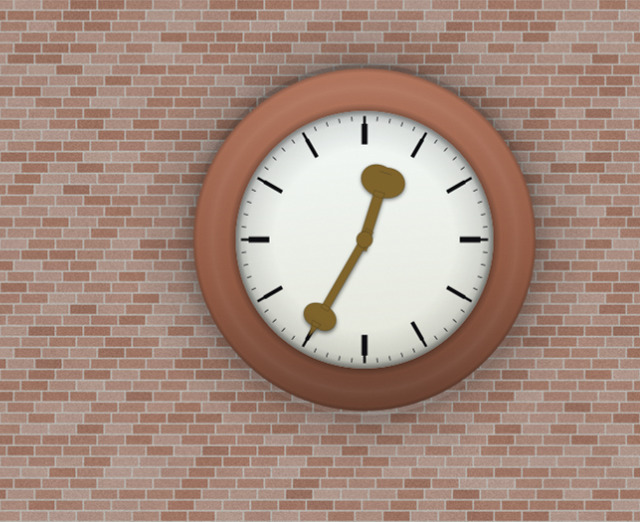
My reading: 12:35
